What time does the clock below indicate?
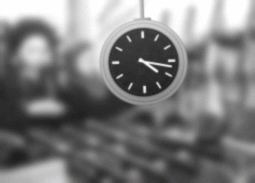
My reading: 4:17
